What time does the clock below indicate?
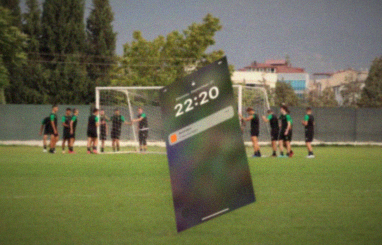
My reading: 22:20
